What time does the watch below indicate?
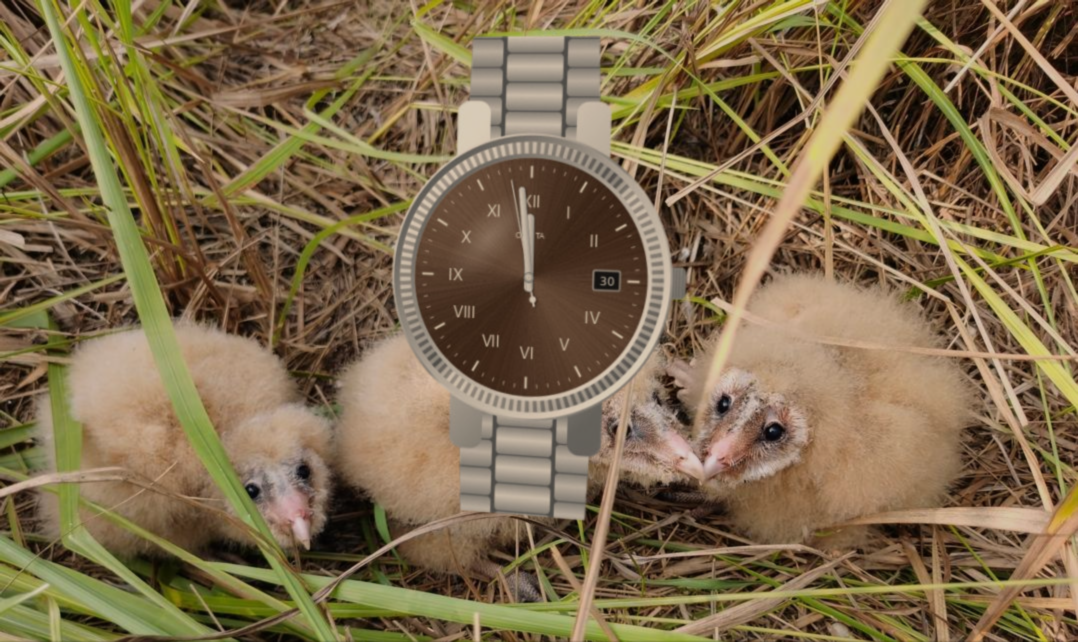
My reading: 11:58:58
